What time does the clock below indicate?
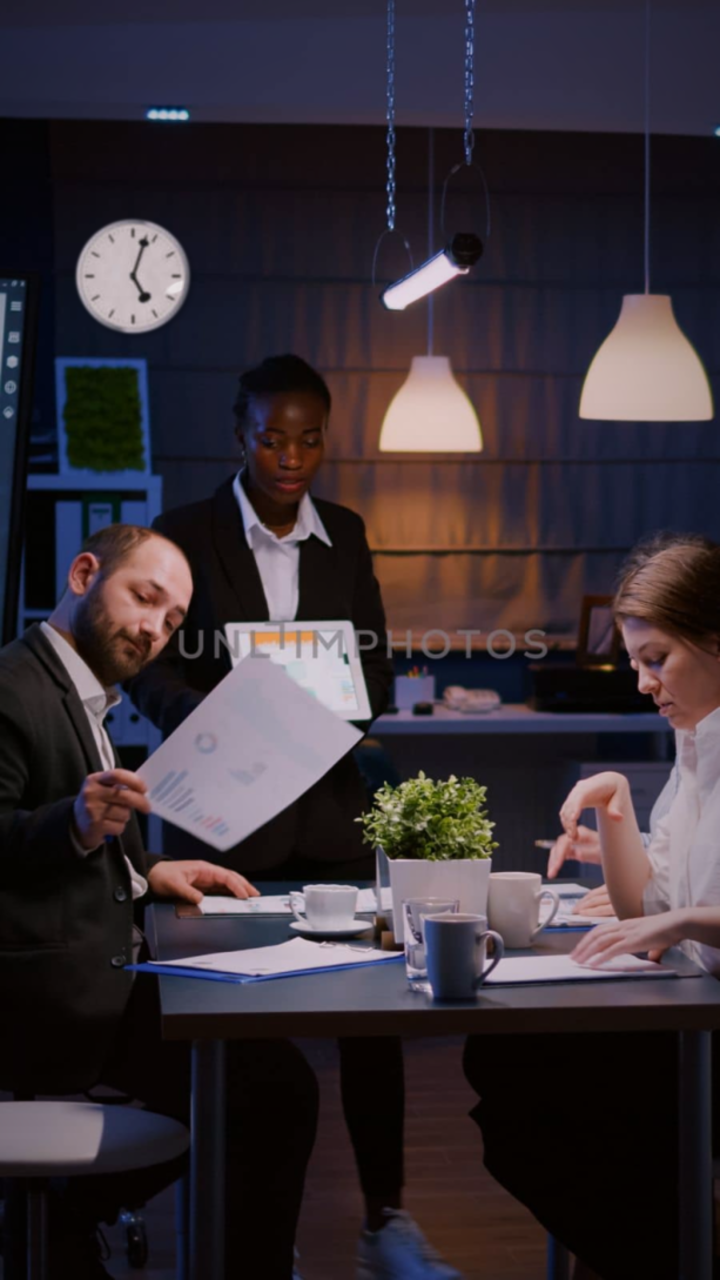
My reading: 5:03
